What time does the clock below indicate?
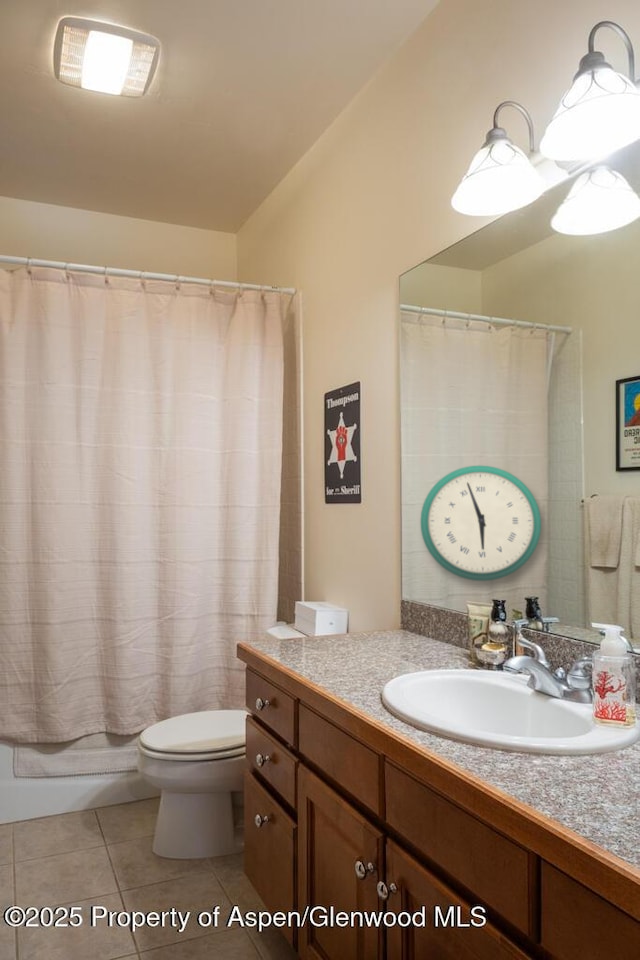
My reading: 5:57
